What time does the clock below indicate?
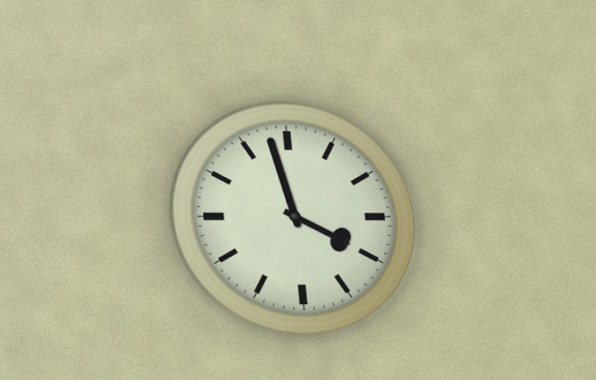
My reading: 3:58
